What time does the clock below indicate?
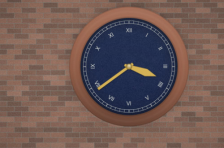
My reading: 3:39
